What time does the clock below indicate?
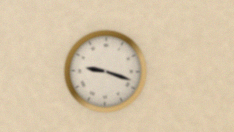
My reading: 9:18
